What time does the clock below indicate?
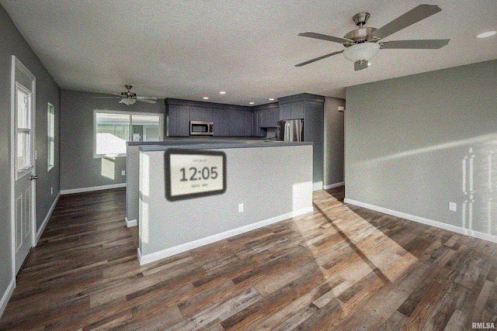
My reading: 12:05
